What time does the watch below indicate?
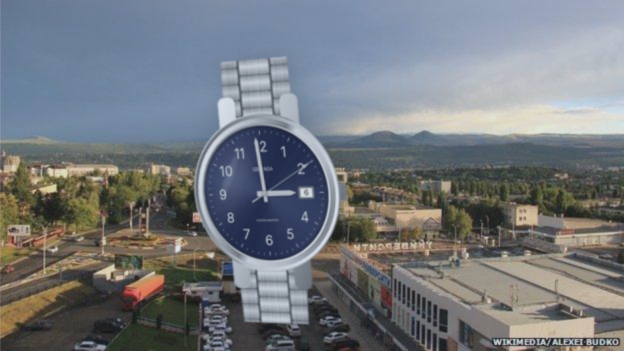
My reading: 2:59:10
